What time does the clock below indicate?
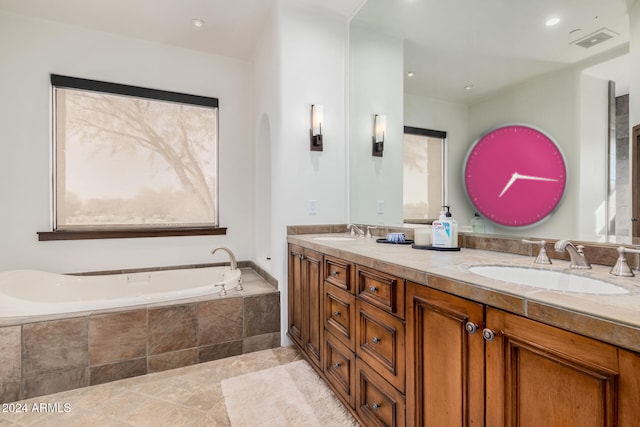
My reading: 7:16
